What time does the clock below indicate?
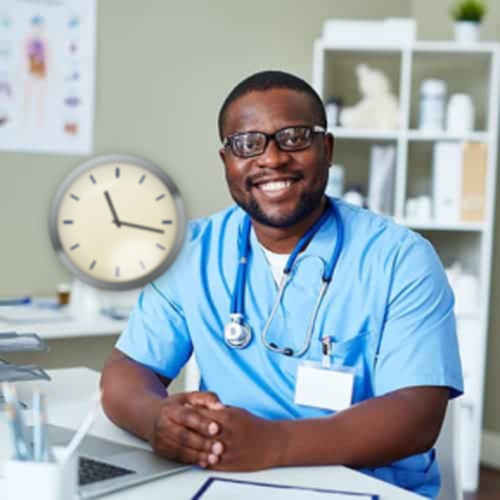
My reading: 11:17
